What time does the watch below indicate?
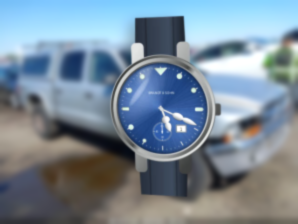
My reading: 5:19
